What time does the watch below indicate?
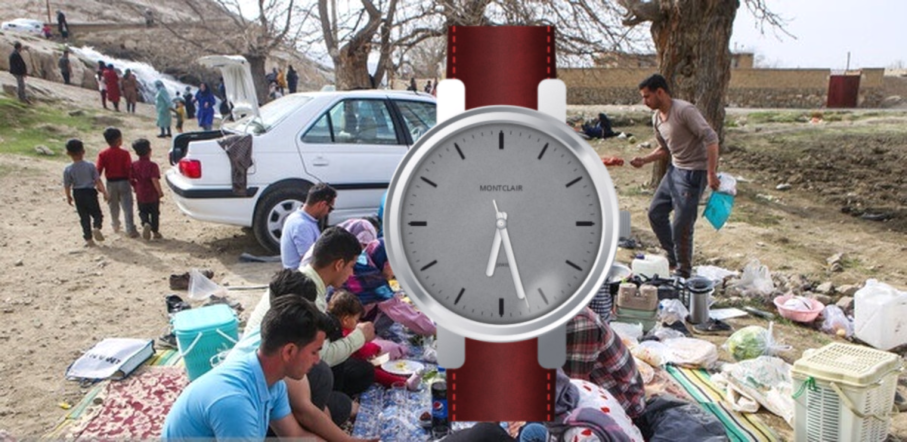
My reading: 6:27:27
